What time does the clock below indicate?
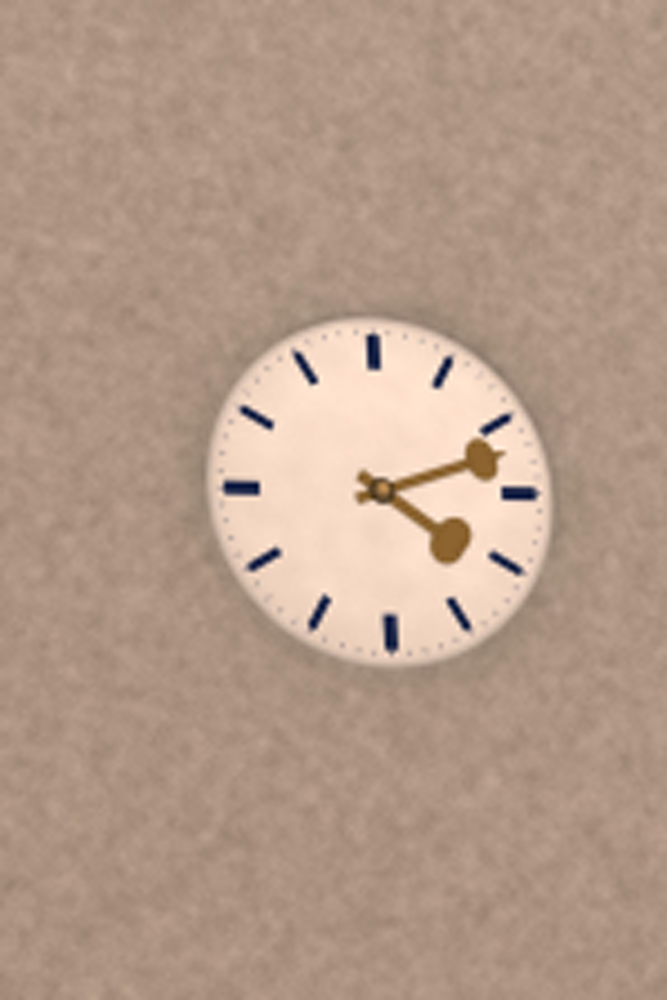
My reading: 4:12
